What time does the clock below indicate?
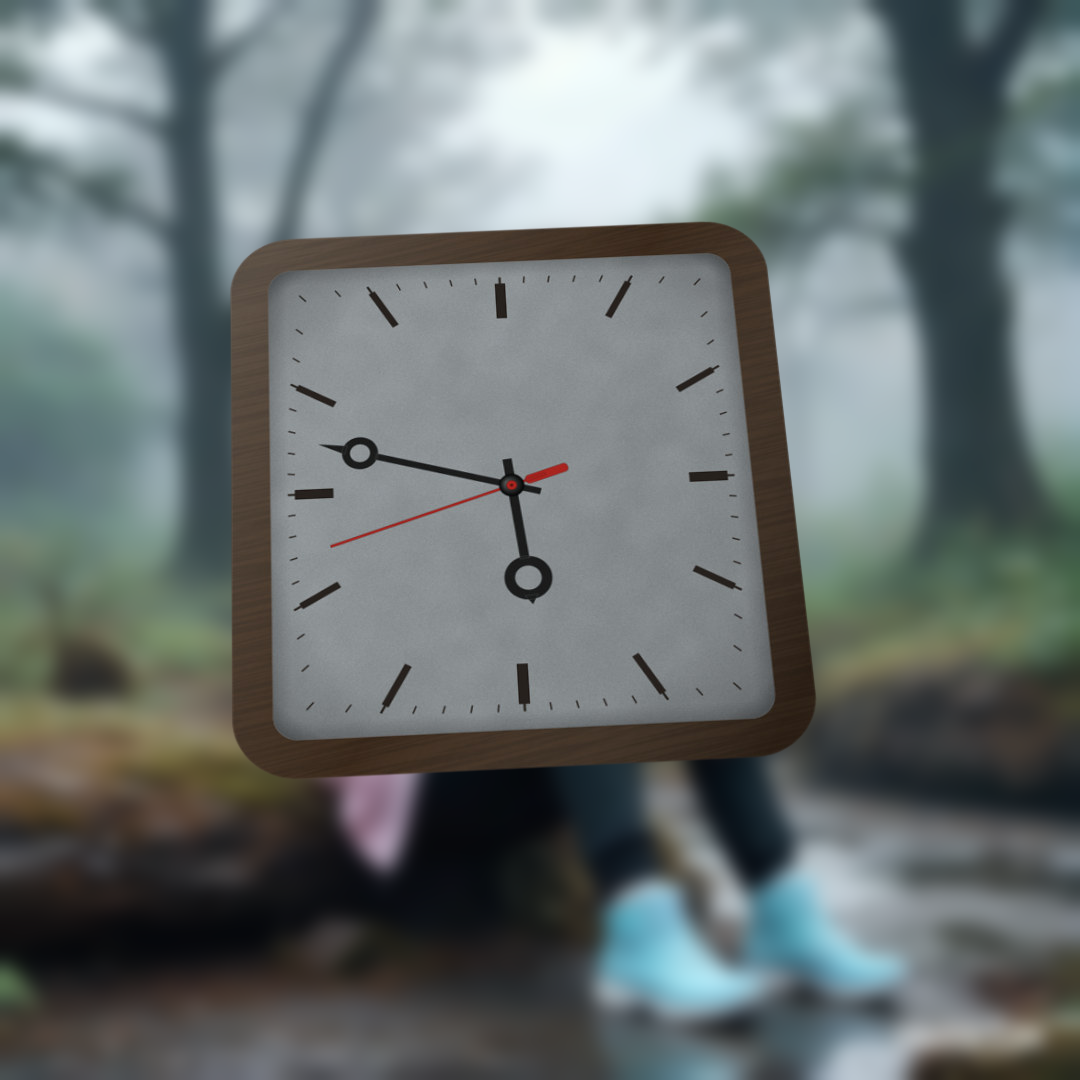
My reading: 5:47:42
